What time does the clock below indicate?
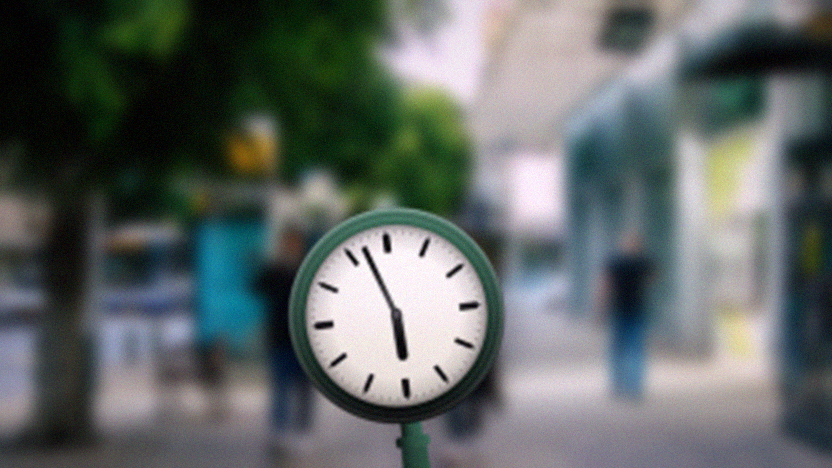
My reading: 5:57
